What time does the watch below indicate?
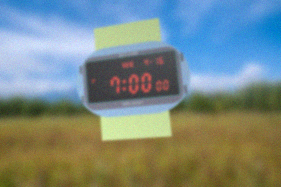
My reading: 7:00
